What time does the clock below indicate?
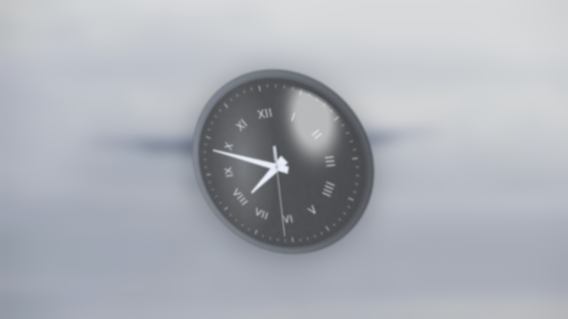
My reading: 7:48:31
